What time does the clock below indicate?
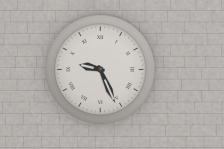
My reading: 9:26
